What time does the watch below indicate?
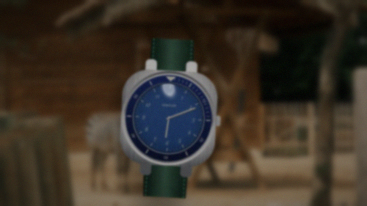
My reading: 6:11
